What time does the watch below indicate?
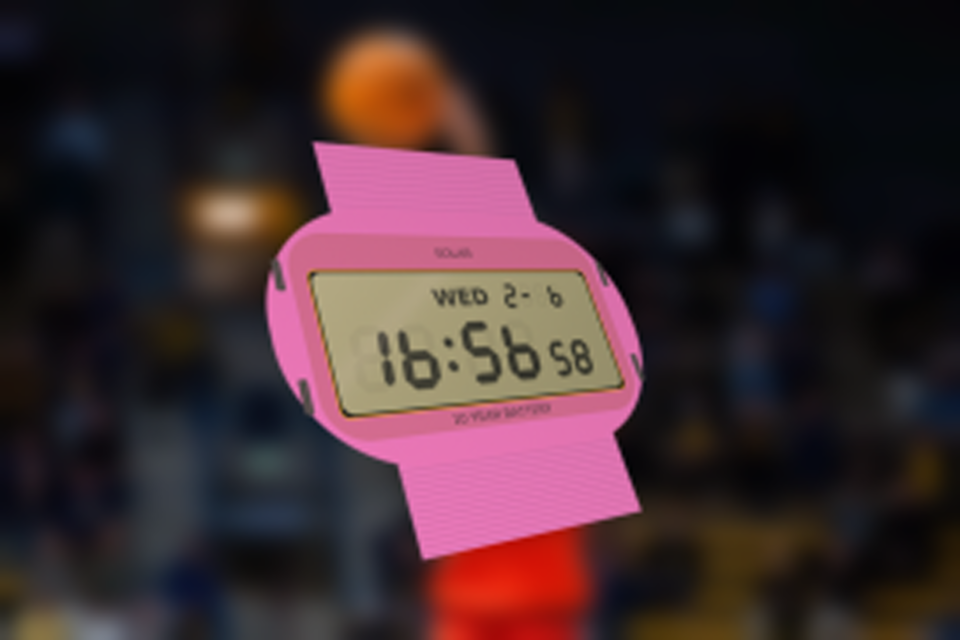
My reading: 16:56:58
